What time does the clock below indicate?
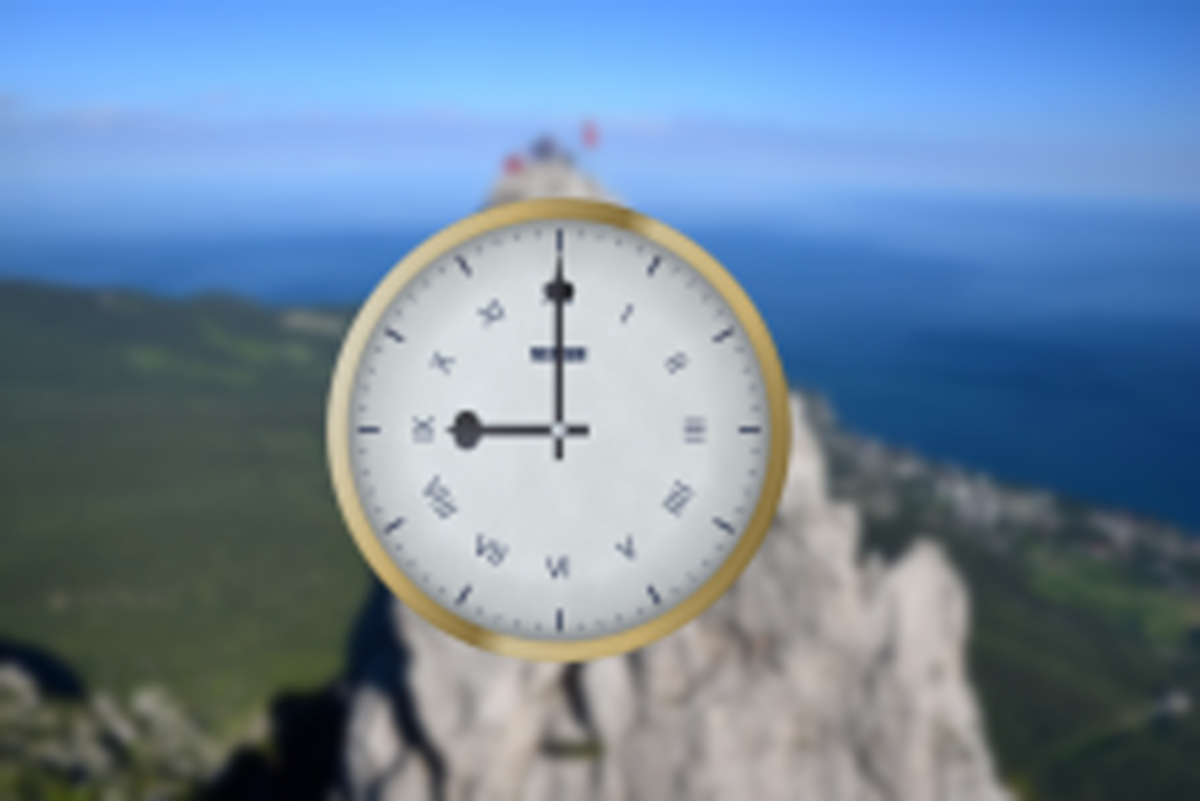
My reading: 9:00
